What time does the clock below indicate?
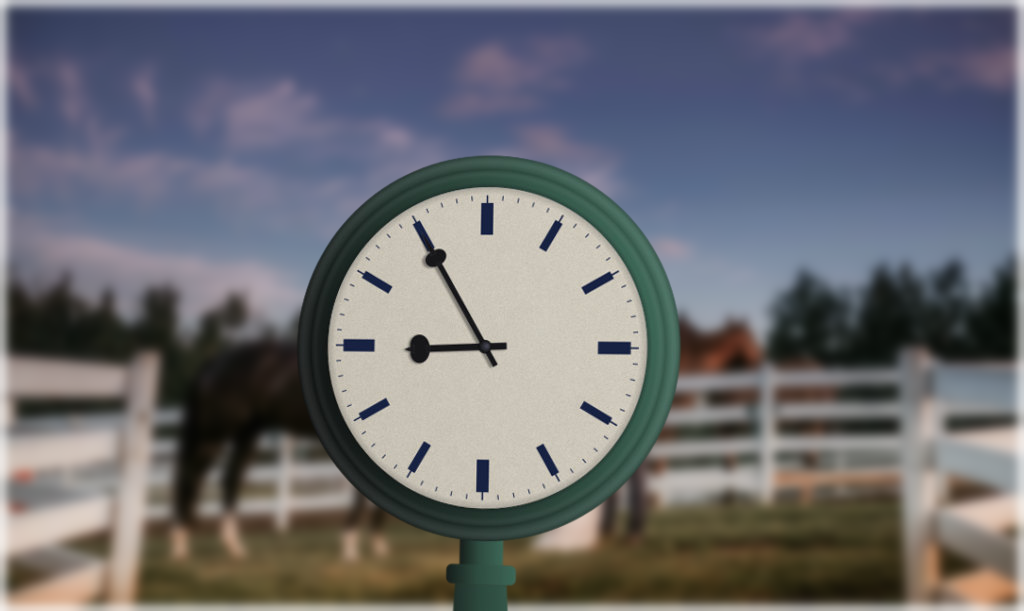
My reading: 8:55
